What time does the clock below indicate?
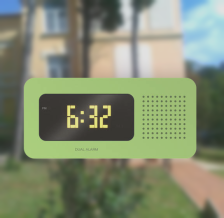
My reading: 6:32
